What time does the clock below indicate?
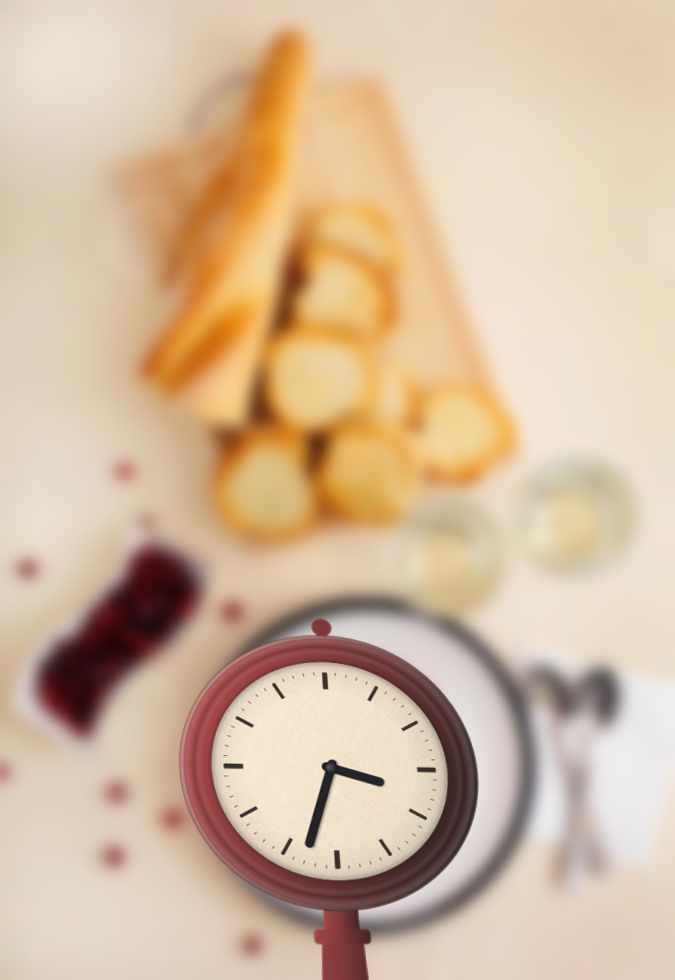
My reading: 3:33
